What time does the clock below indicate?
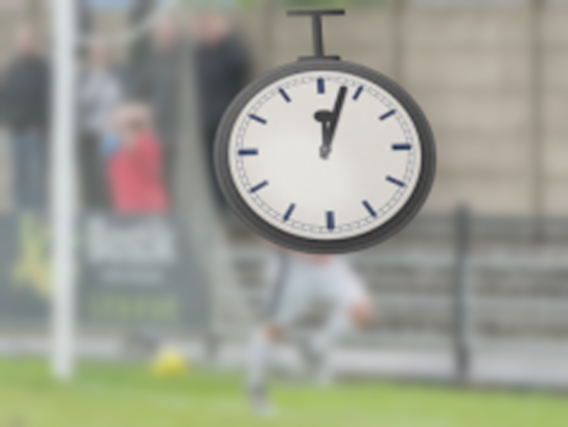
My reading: 12:03
